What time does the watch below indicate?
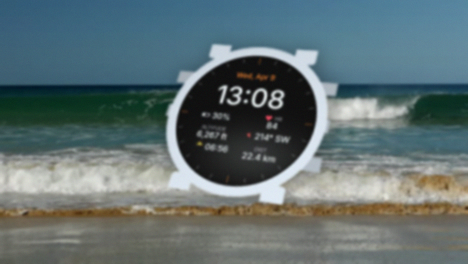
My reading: 13:08
